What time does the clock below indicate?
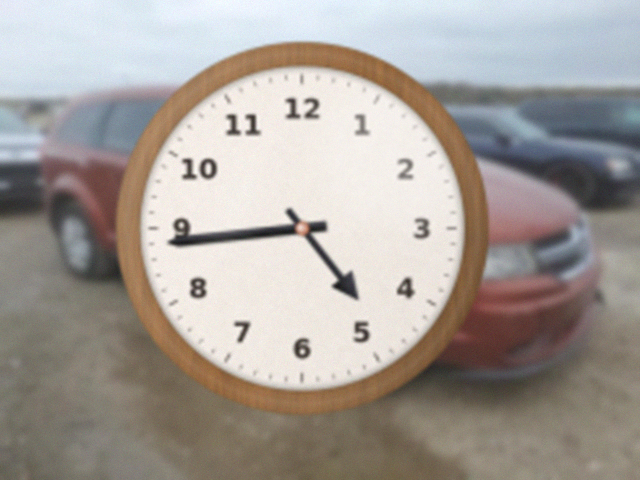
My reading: 4:44
